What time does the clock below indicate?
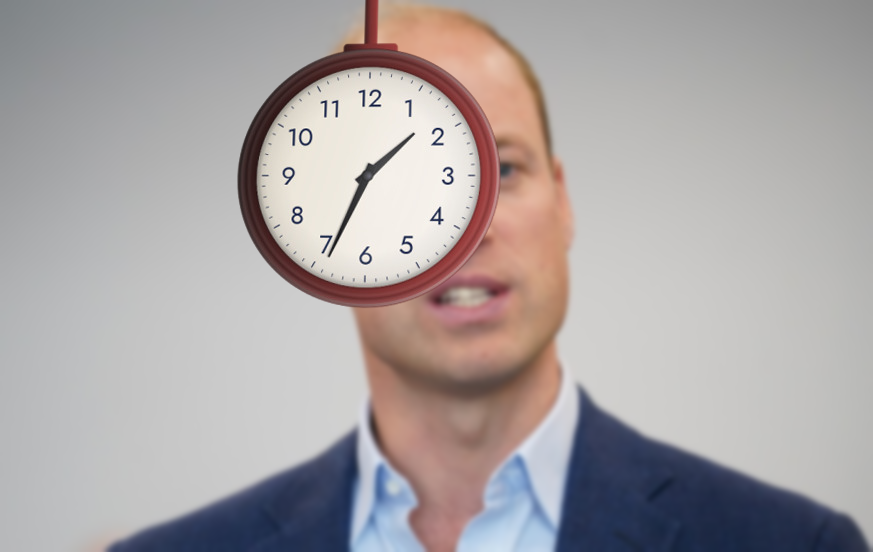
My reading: 1:34
